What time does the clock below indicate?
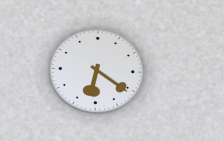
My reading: 6:21
